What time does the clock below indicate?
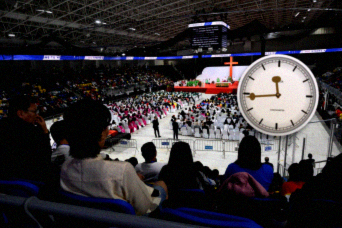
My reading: 11:44
